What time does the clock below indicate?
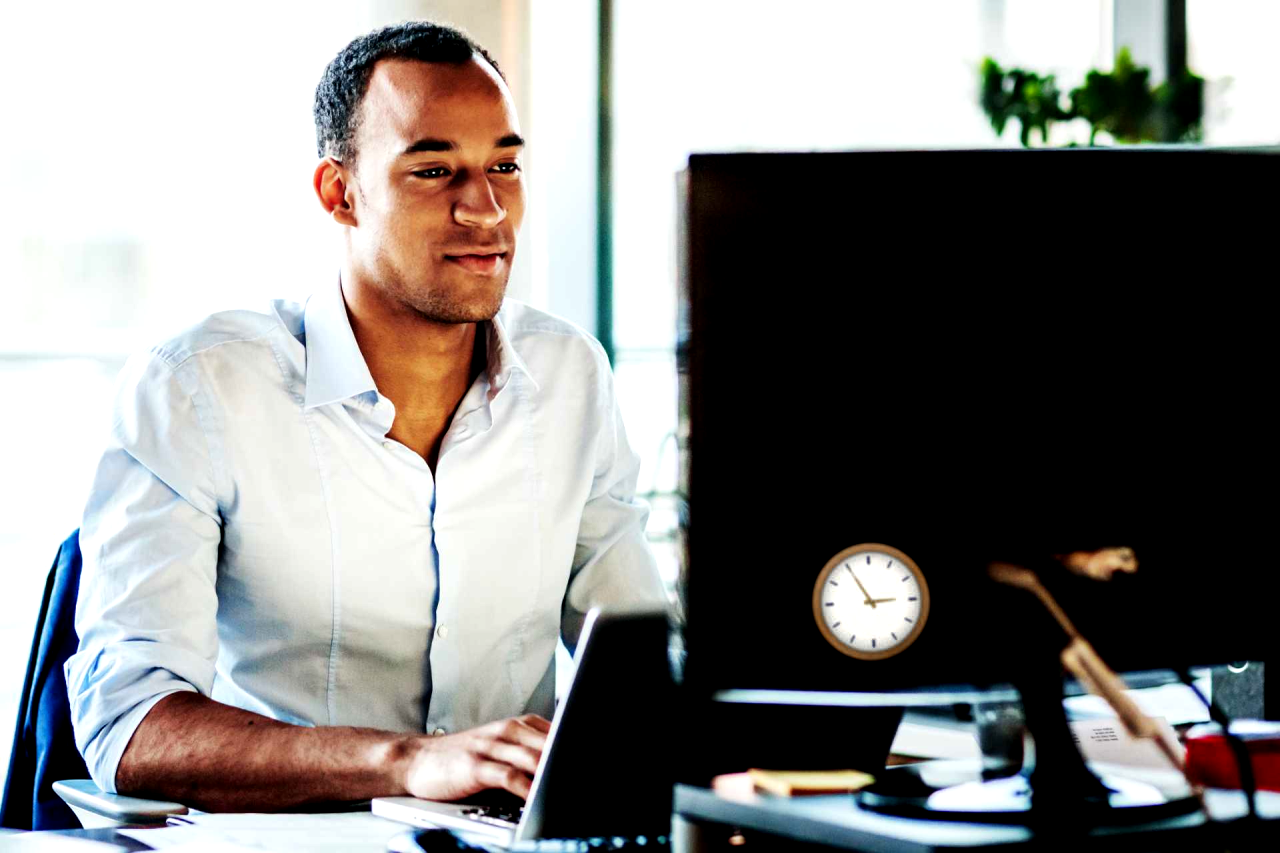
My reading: 2:55
